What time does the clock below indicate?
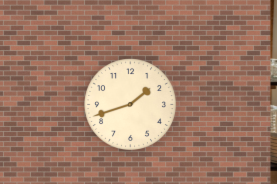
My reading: 1:42
